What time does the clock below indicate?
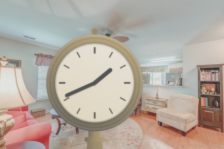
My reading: 1:41
